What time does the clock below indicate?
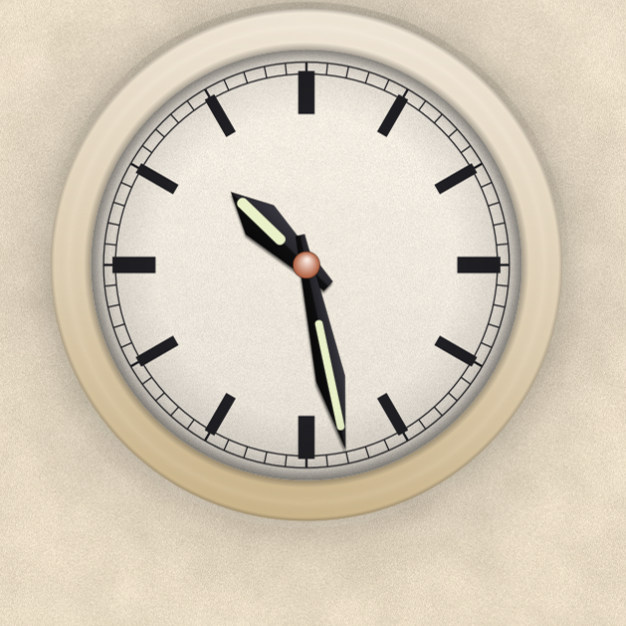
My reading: 10:28
